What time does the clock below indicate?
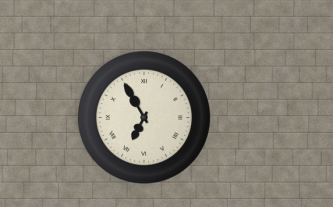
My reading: 6:55
